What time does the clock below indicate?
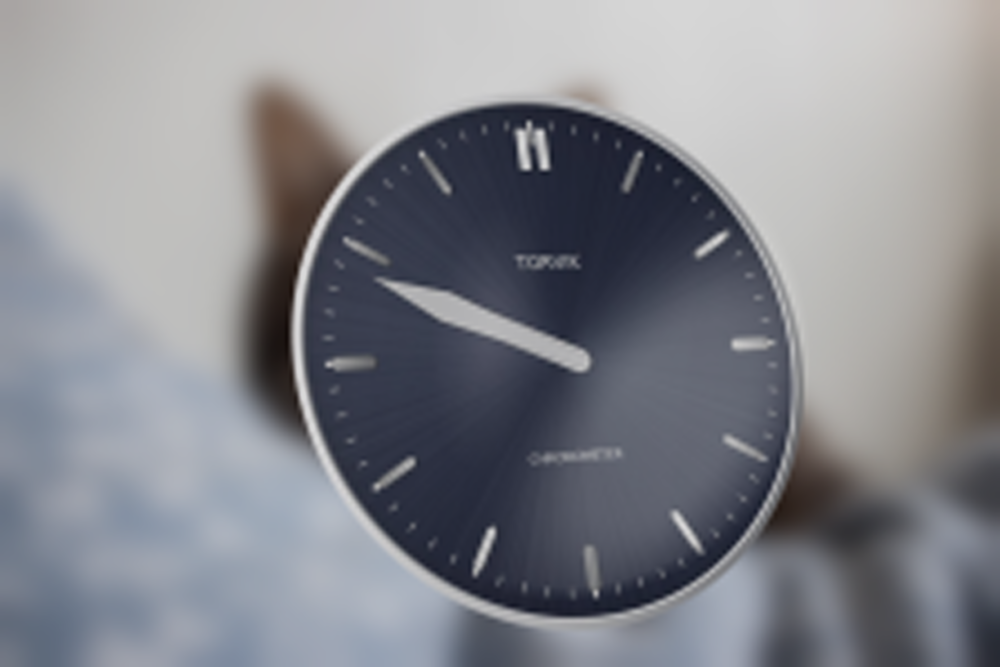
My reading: 9:49
